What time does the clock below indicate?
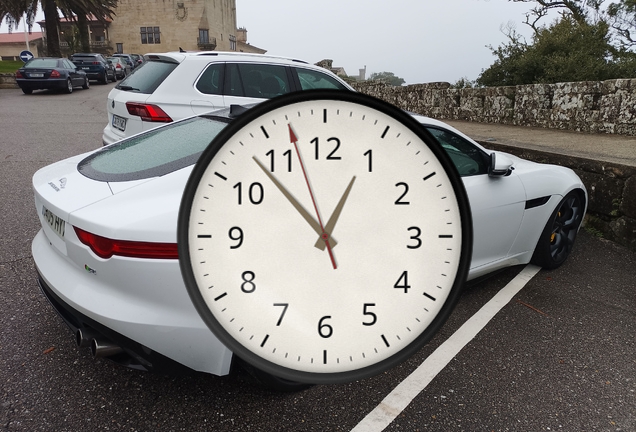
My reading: 12:52:57
